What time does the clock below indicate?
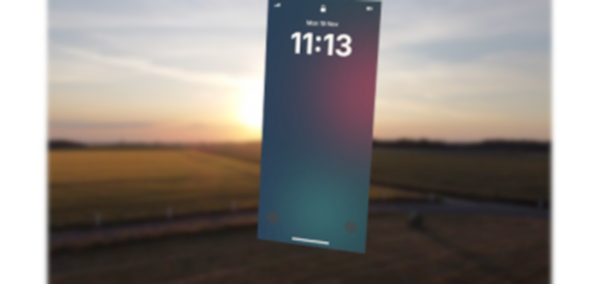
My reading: 11:13
